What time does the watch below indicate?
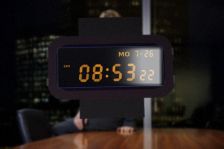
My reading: 8:53:22
